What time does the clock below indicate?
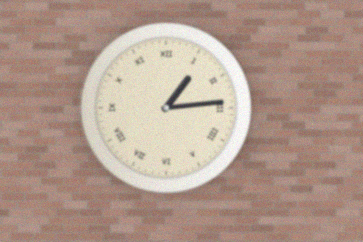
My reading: 1:14
